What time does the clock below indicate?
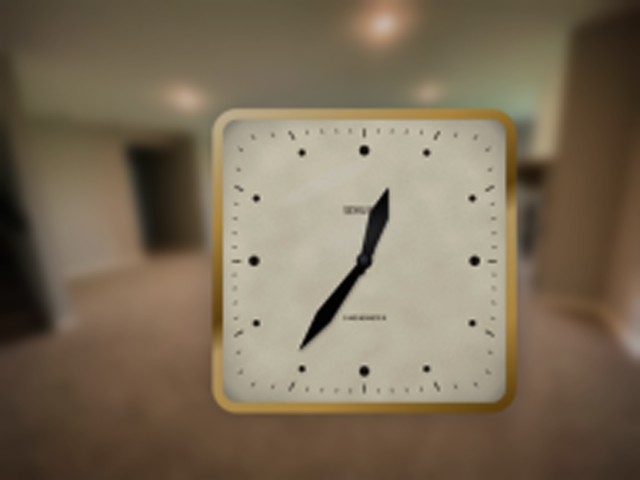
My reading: 12:36
